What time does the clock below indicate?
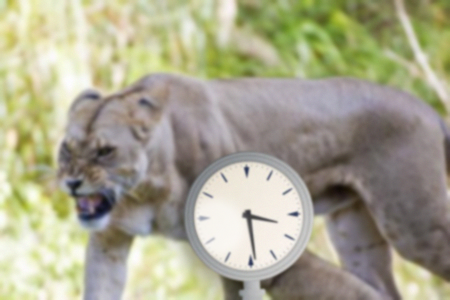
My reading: 3:29
